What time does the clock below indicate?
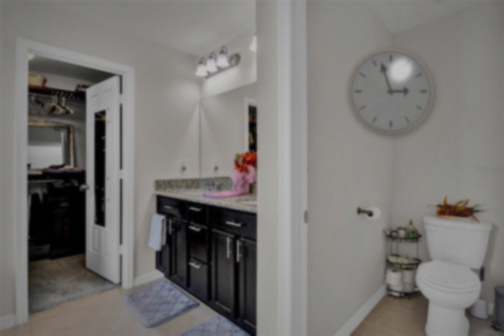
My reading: 2:57
